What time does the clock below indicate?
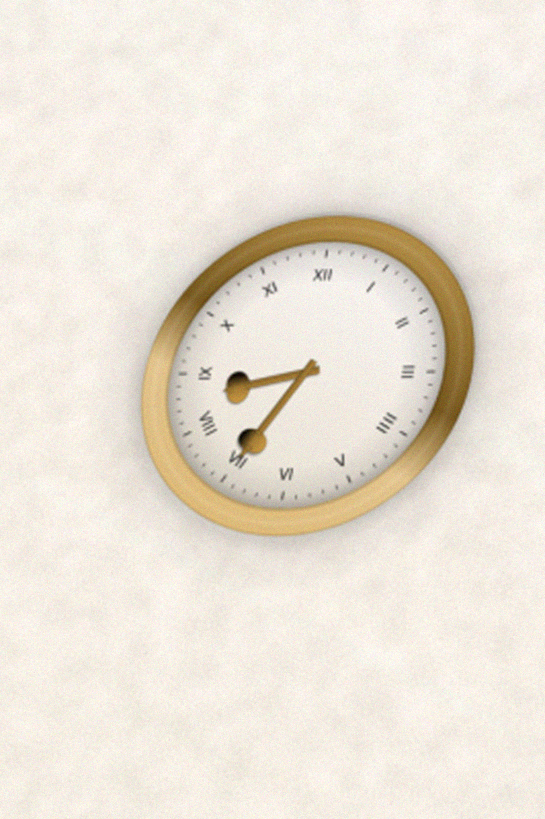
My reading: 8:35
